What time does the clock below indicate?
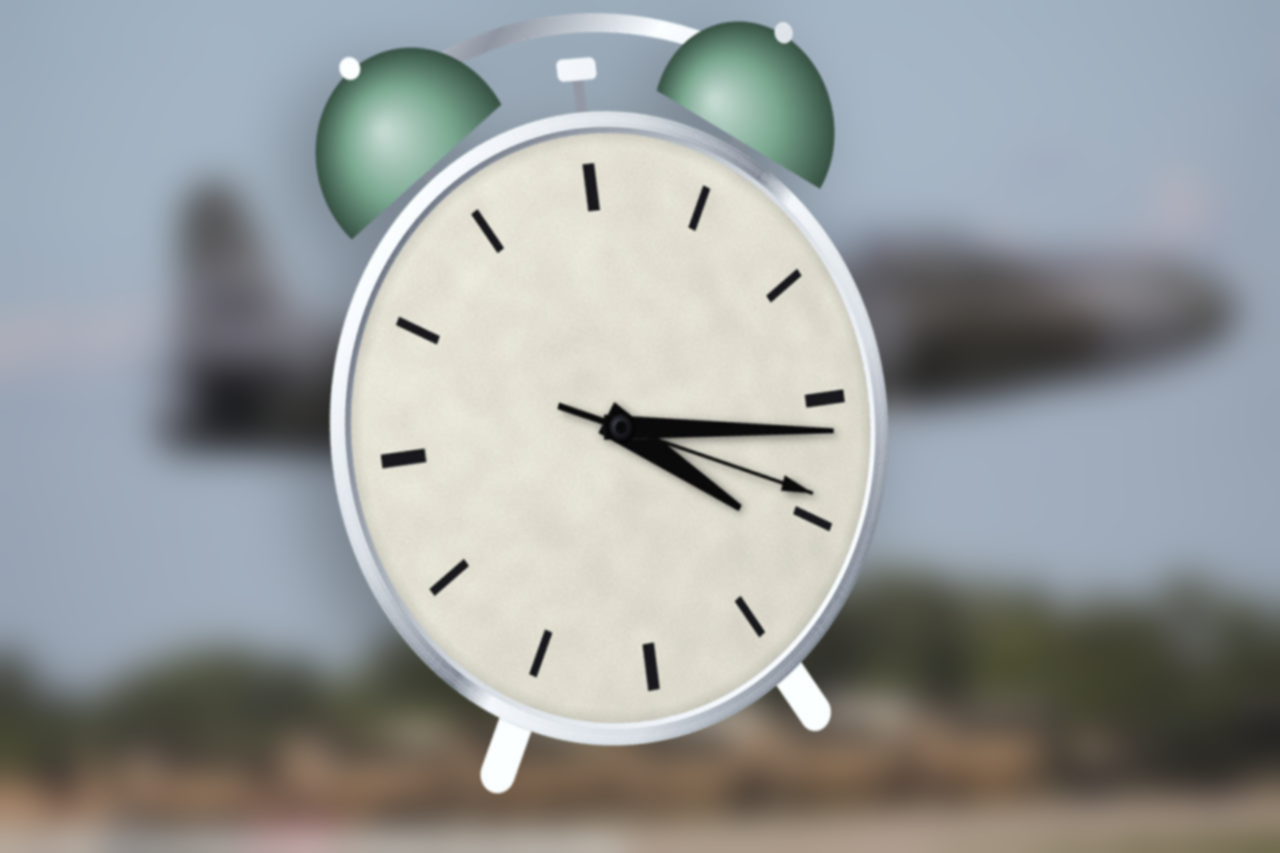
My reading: 4:16:19
